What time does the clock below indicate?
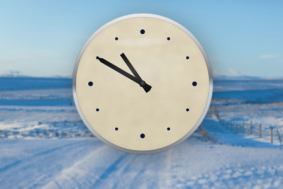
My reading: 10:50
